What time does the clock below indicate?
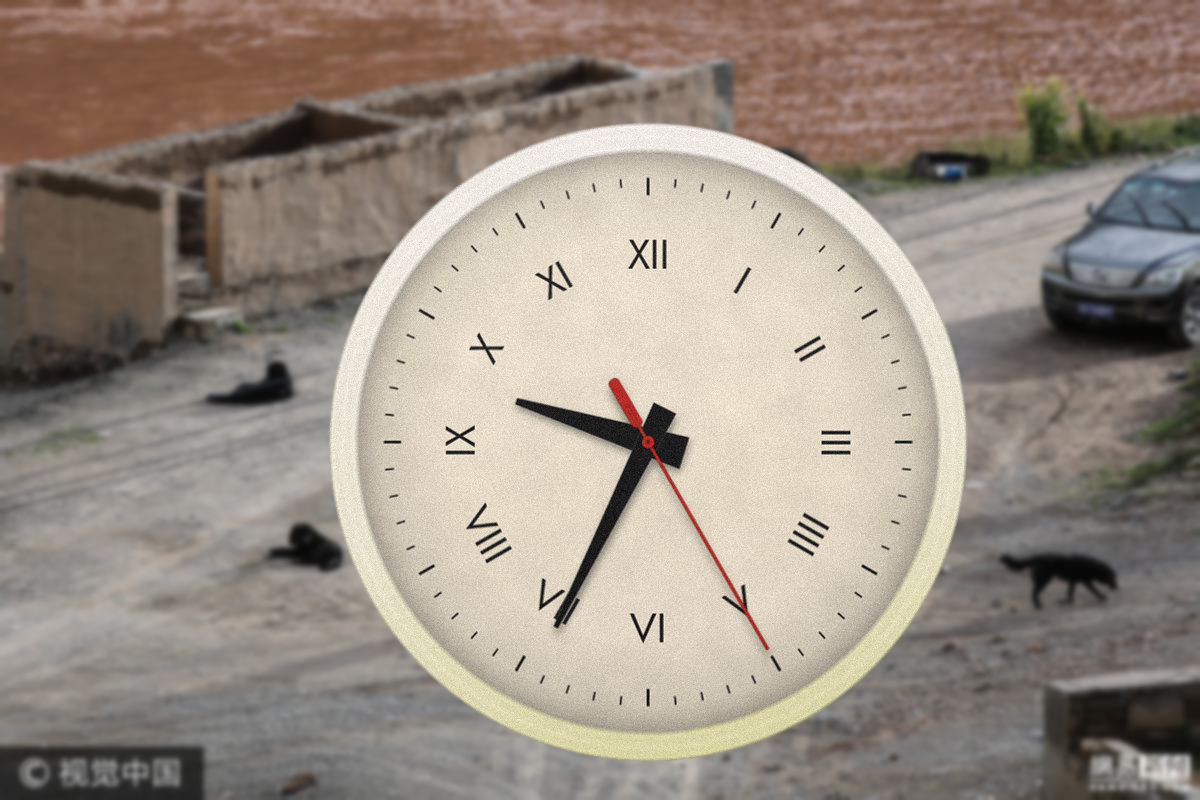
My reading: 9:34:25
